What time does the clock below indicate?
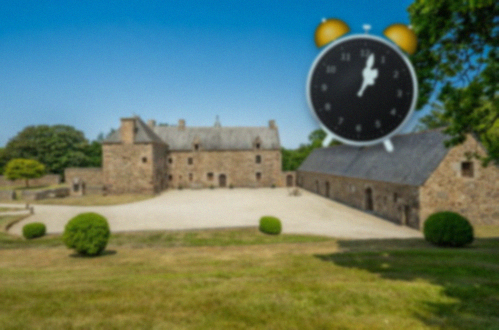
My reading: 1:02
